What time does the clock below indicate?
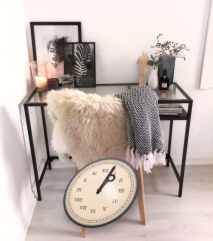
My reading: 1:03
